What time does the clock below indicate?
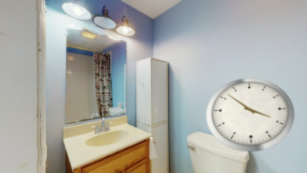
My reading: 3:52
